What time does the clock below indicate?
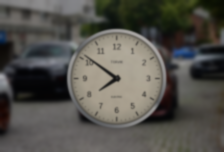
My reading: 7:51
